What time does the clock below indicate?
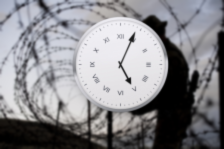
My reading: 5:04
